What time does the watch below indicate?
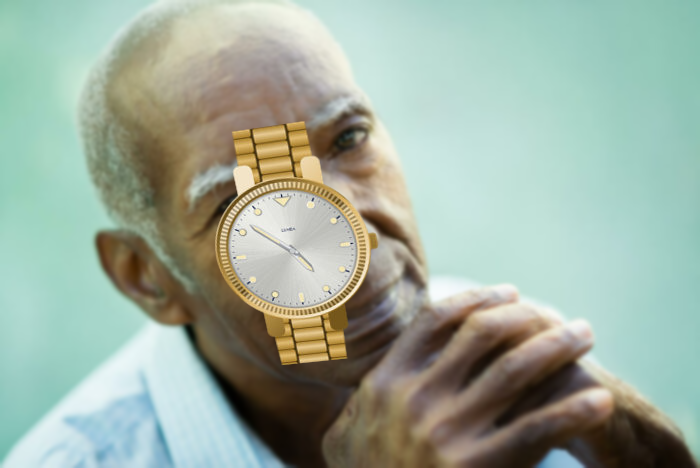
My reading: 4:52
